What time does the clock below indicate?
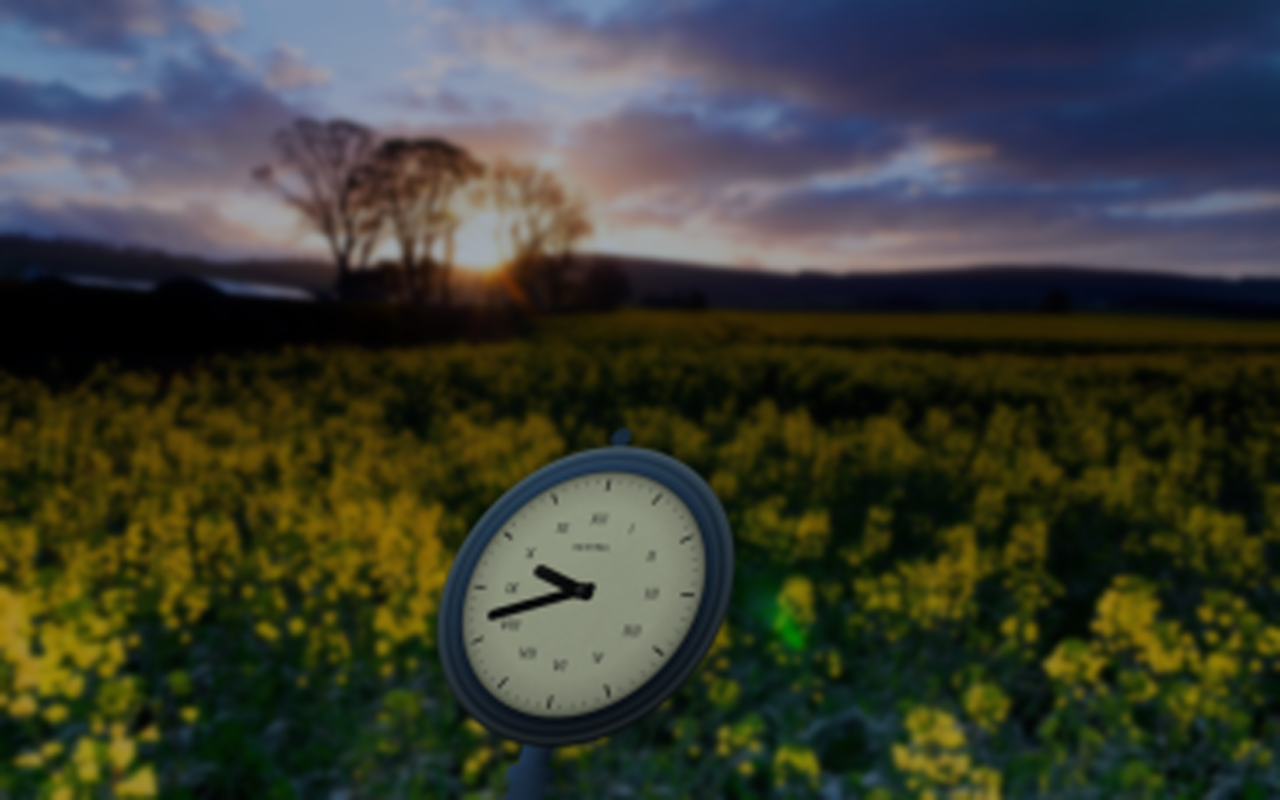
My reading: 9:42
